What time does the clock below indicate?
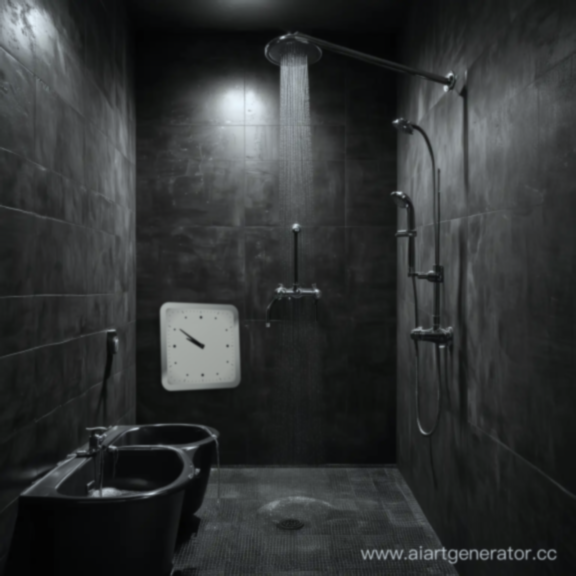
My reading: 9:51
